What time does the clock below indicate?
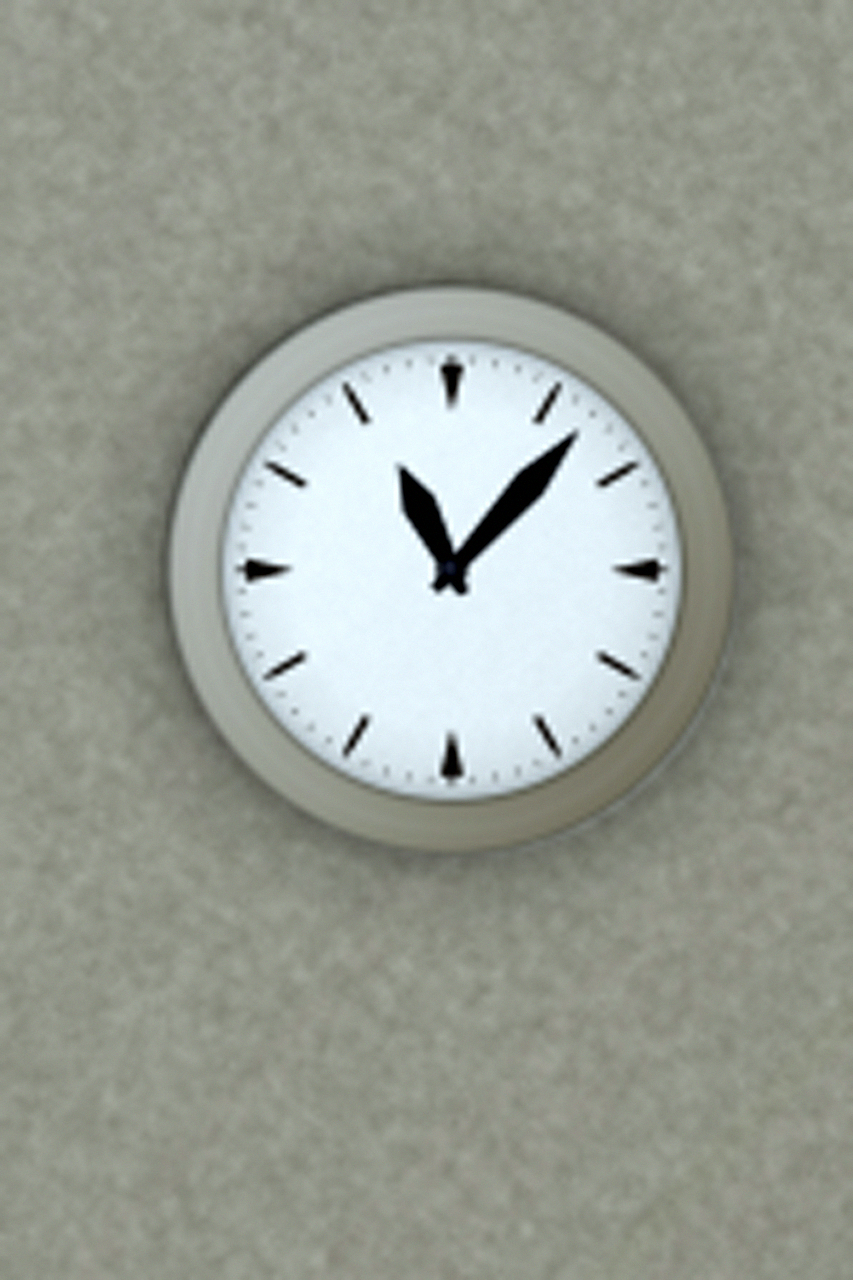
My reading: 11:07
